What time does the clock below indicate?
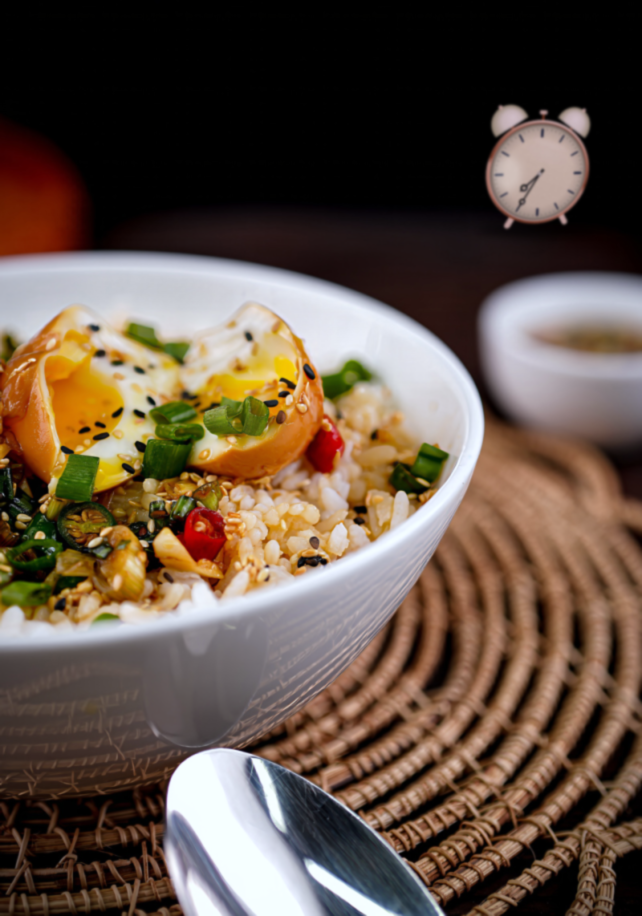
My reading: 7:35
